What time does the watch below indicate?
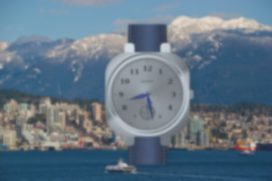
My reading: 8:28
